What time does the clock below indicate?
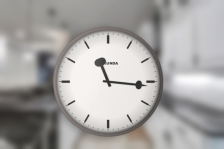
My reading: 11:16
